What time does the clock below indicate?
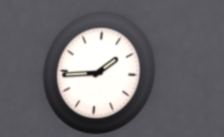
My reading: 1:44
